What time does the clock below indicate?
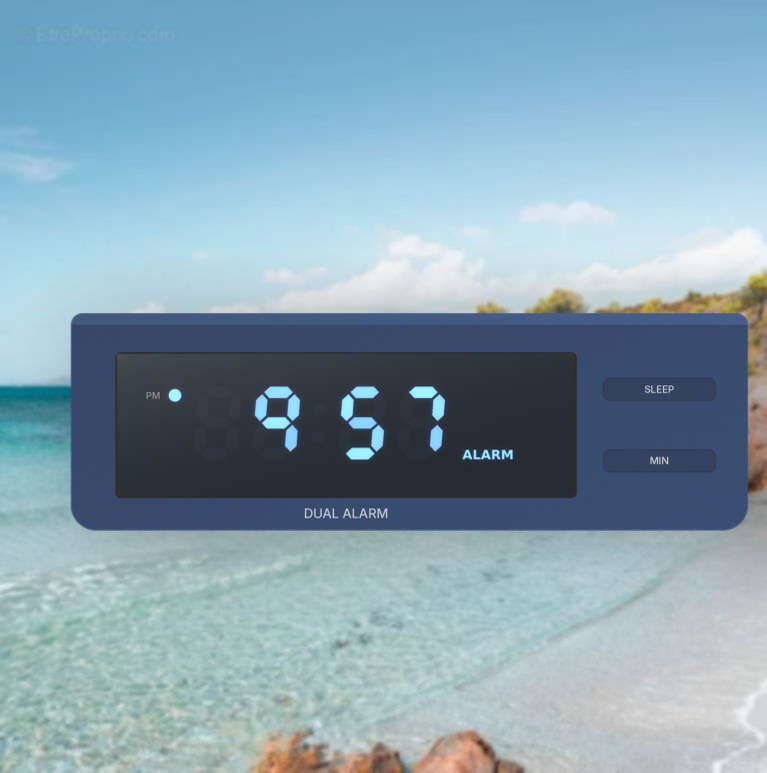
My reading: 9:57
